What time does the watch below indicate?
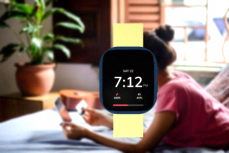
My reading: 7:12
